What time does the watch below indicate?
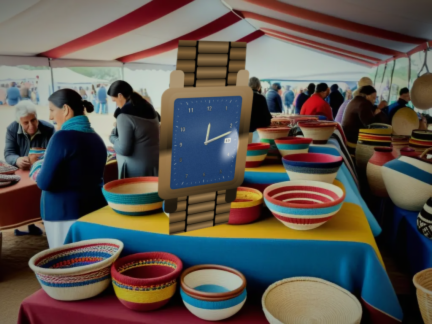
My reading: 12:12
